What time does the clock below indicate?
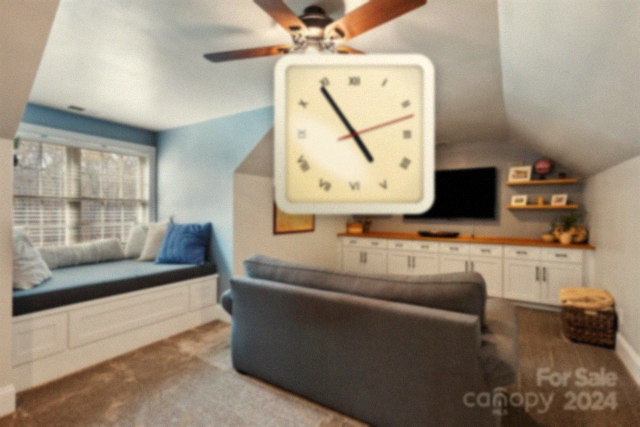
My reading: 4:54:12
